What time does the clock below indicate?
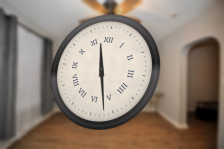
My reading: 11:27
